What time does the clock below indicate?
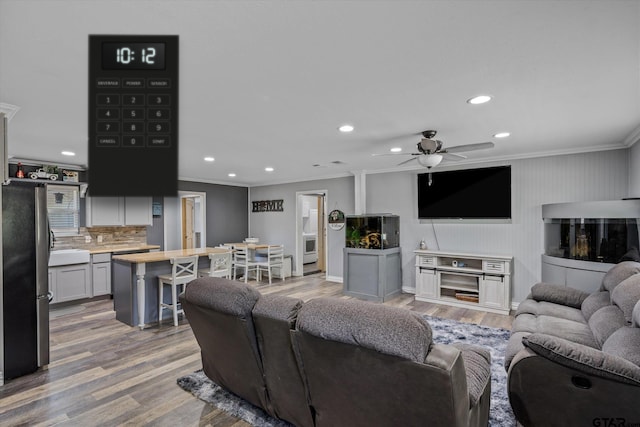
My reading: 10:12
